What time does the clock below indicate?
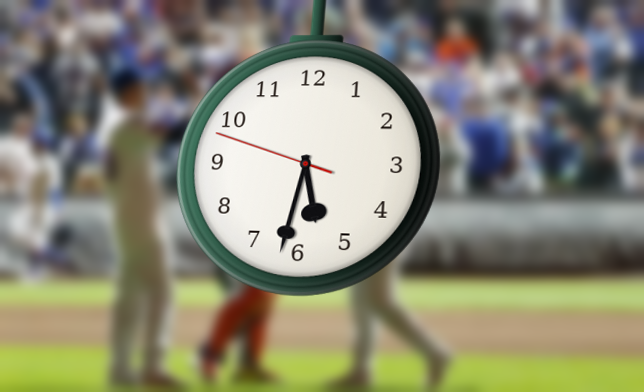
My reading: 5:31:48
